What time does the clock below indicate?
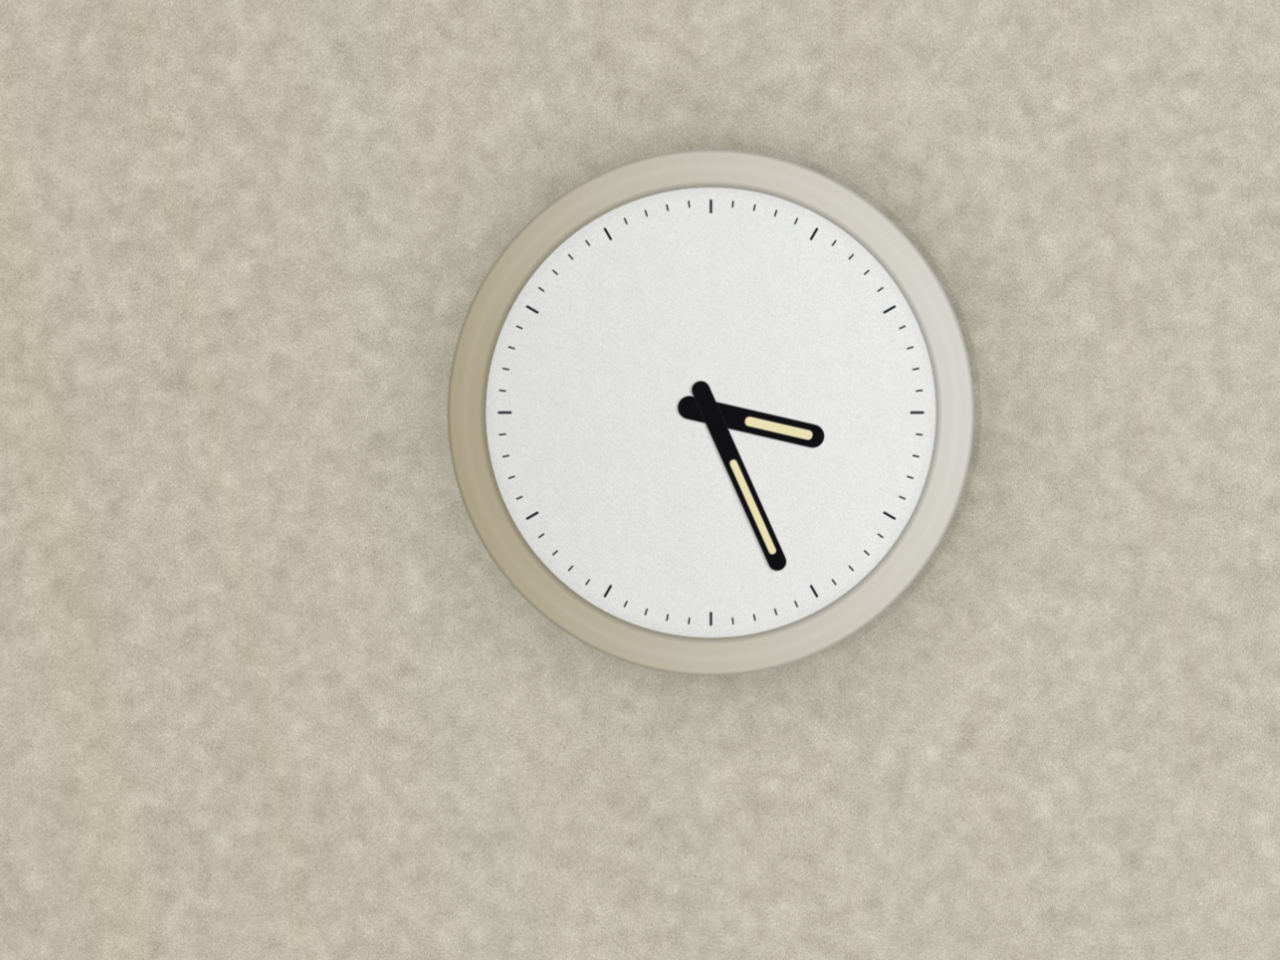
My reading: 3:26
